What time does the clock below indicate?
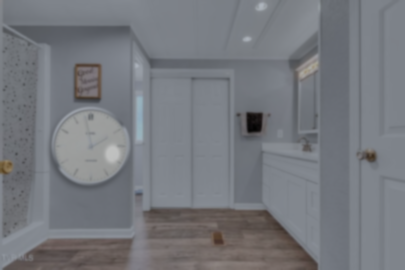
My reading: 1:58
